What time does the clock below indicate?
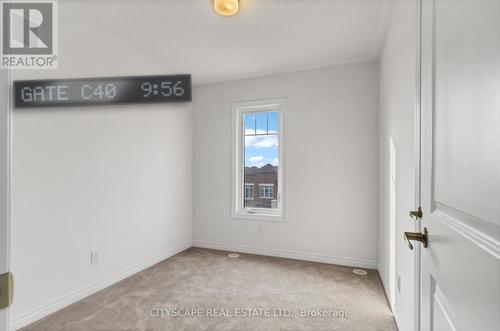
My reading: 9:56
